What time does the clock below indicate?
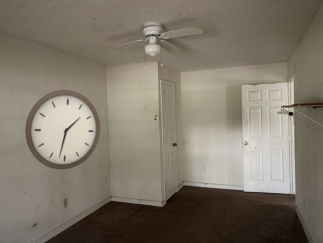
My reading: 1:32
